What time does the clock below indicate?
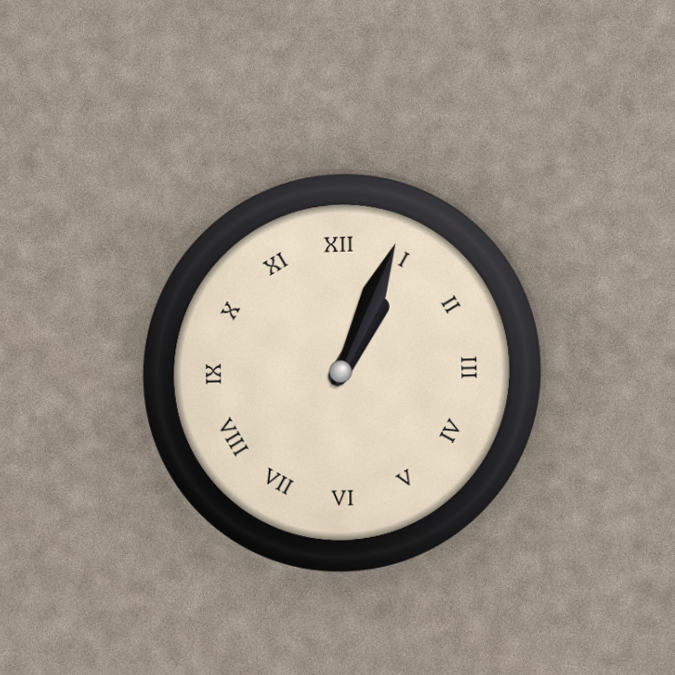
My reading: 1:04
